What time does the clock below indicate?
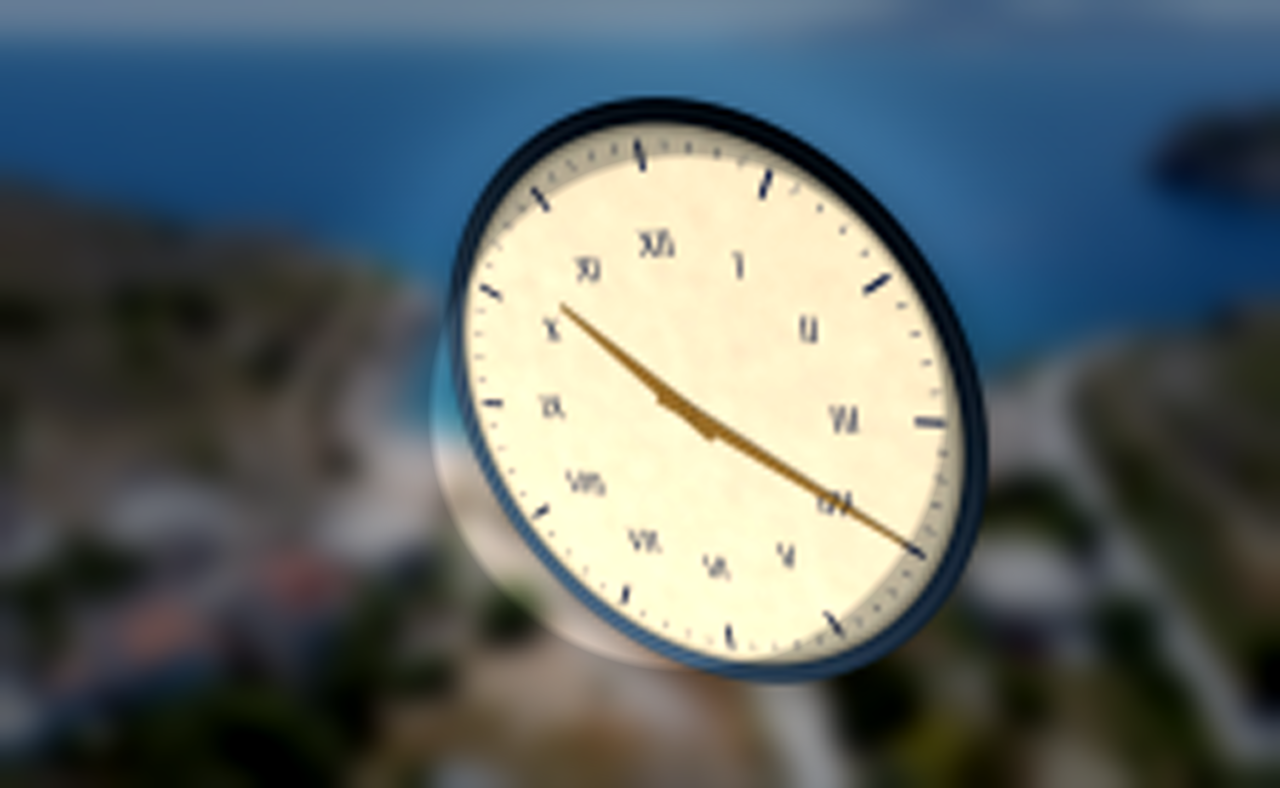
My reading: 10:20
